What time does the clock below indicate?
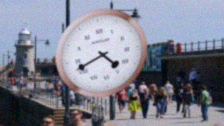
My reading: 4:42
